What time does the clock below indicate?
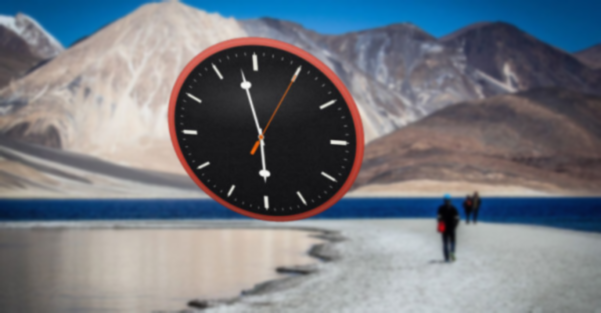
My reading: 5:58:05
